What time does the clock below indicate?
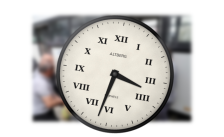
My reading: 3:32
